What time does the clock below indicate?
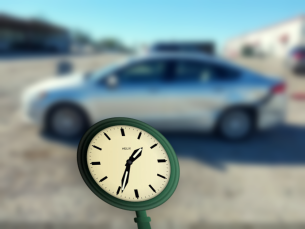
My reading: 1:34
